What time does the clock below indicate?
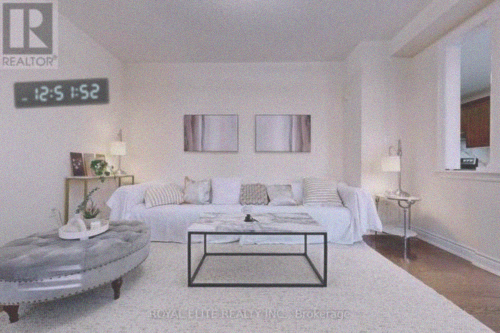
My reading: 12:51:52
